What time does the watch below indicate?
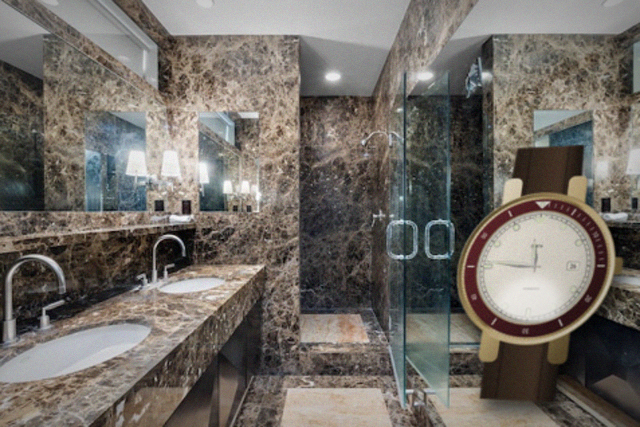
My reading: 11:46
